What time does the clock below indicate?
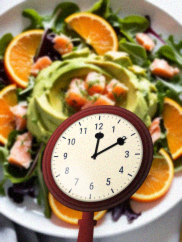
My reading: 12:10
